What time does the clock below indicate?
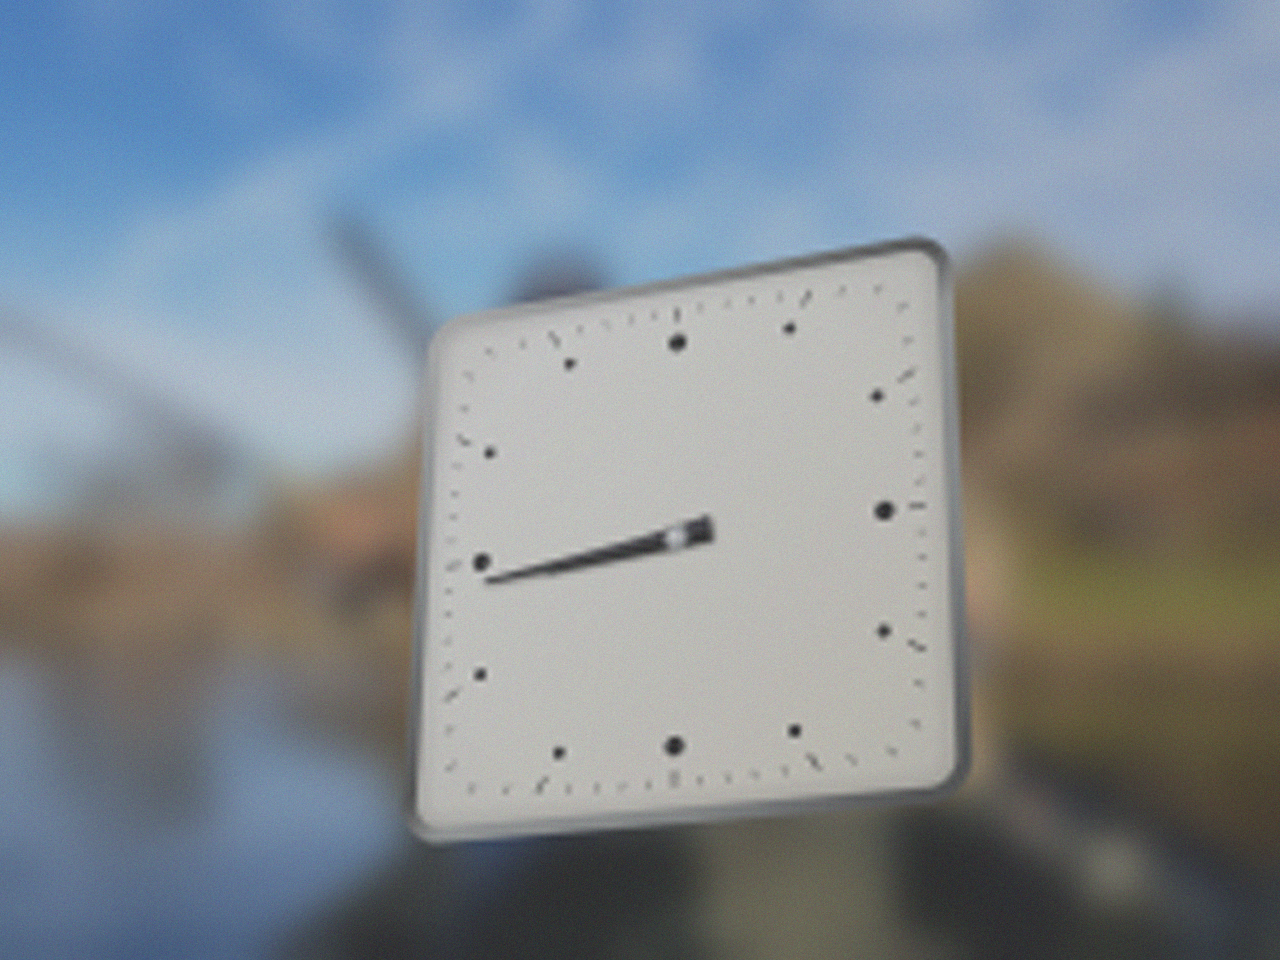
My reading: 8:44
